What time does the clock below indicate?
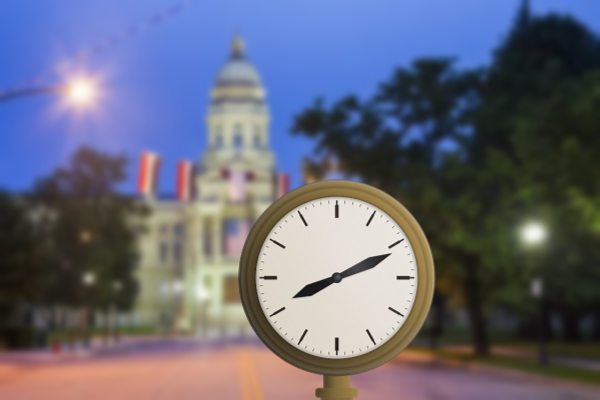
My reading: 8:11
